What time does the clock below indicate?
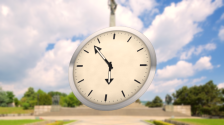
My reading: 5:53
